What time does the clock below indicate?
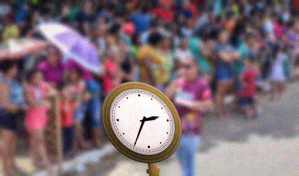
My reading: 2:35
